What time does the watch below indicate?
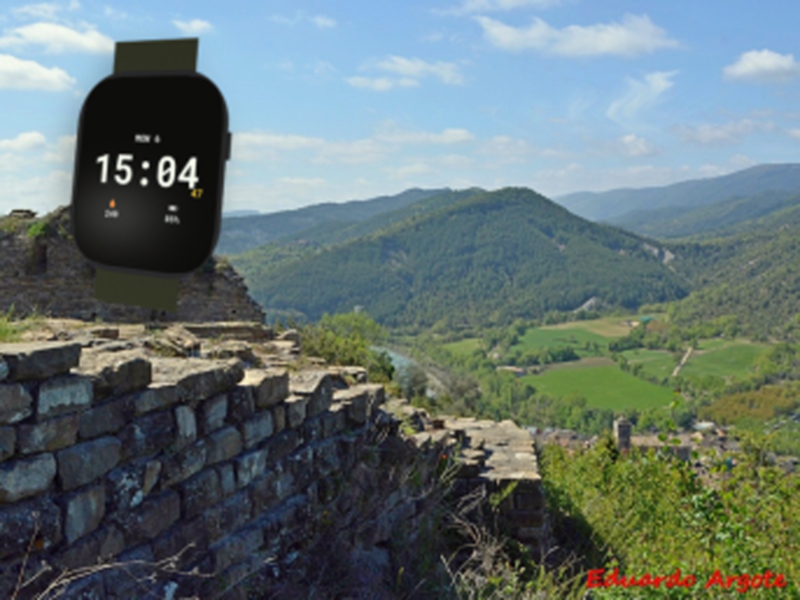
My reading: 15:04
